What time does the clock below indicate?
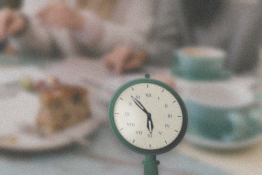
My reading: 5:53
